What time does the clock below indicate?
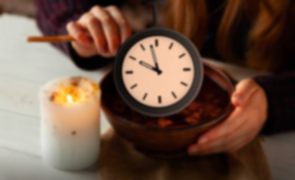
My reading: 9:58
